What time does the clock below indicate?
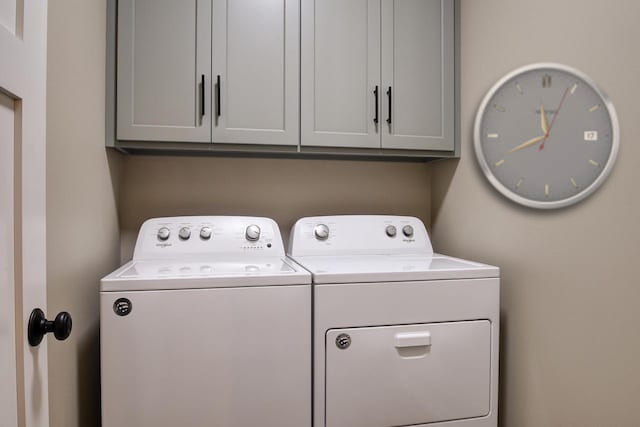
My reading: 11:41:04
